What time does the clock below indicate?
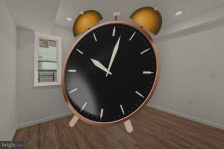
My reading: 10:02
